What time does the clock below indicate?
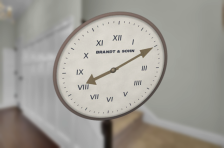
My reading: 8:10
